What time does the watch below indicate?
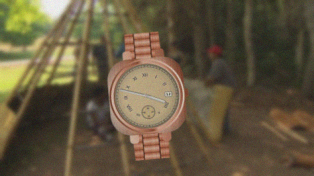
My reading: 3:48
